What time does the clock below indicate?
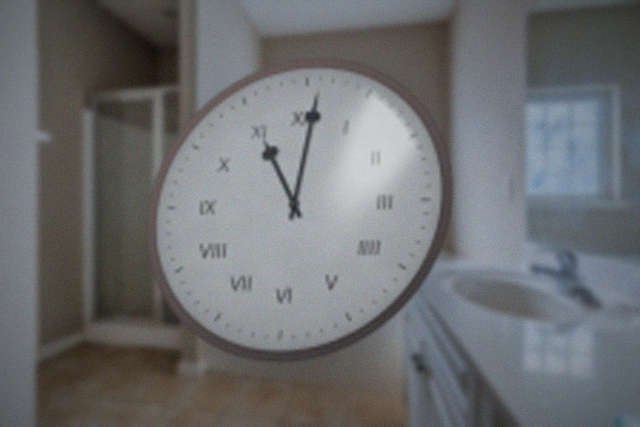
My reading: 11:01
